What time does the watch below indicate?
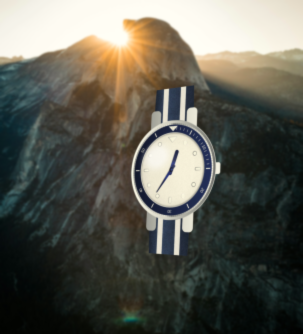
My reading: 12:36
